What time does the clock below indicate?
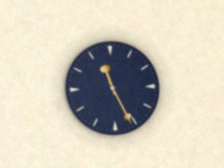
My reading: 11:26
